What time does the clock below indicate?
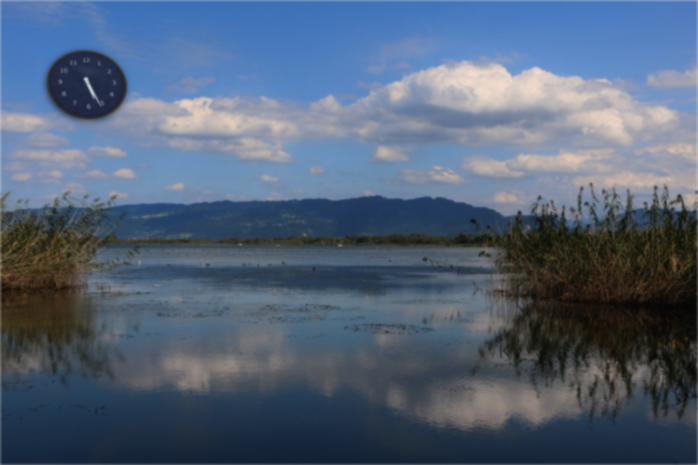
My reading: 5:26
